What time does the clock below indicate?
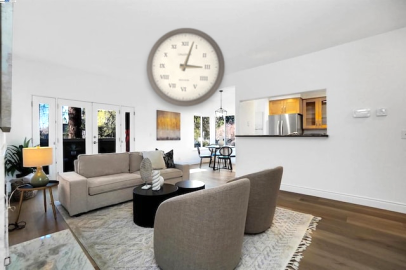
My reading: 3:03
